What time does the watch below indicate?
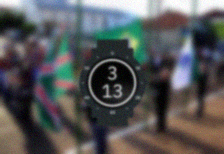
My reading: 3:13
